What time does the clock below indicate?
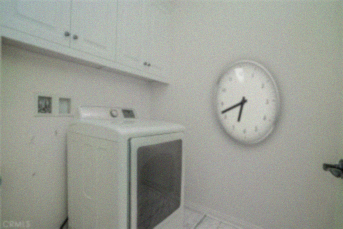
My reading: 6:42
